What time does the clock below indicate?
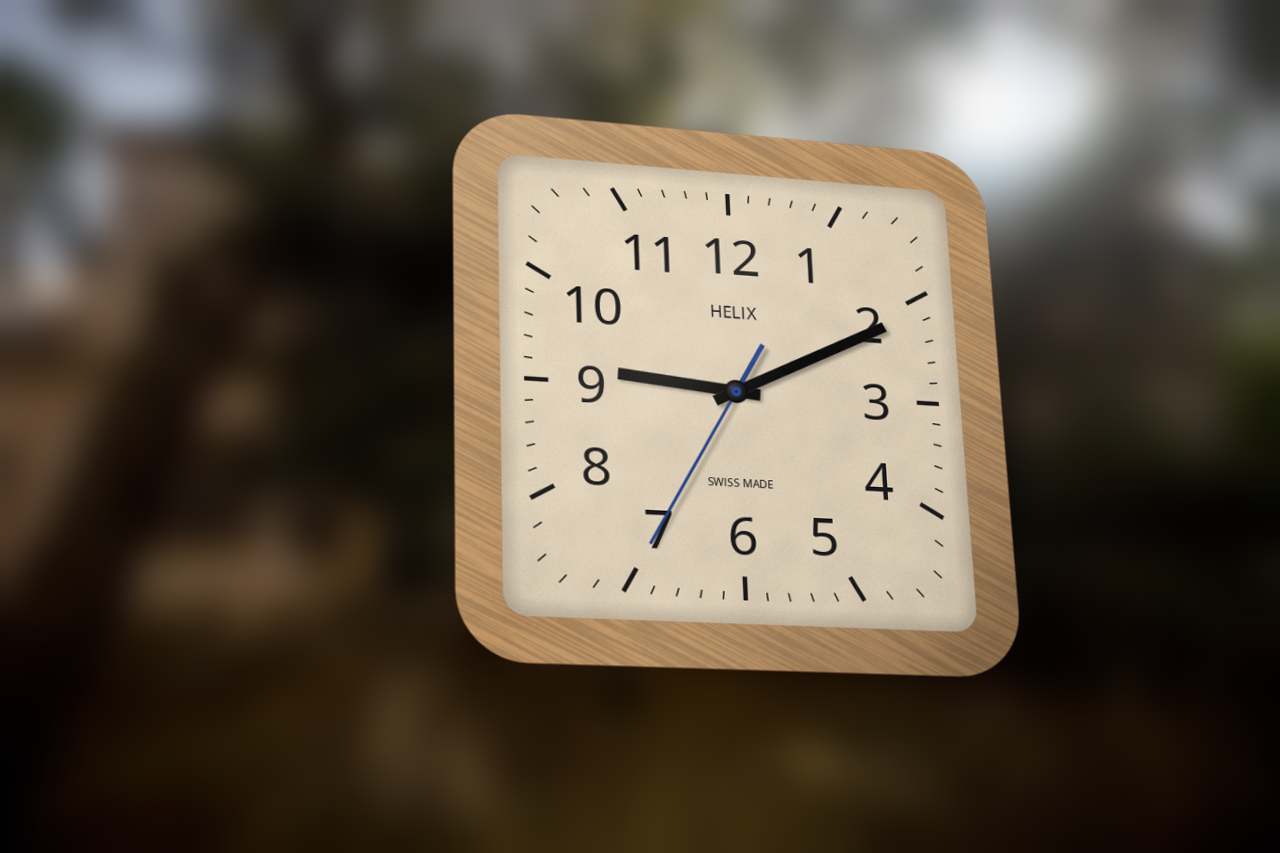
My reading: 9:10:35
